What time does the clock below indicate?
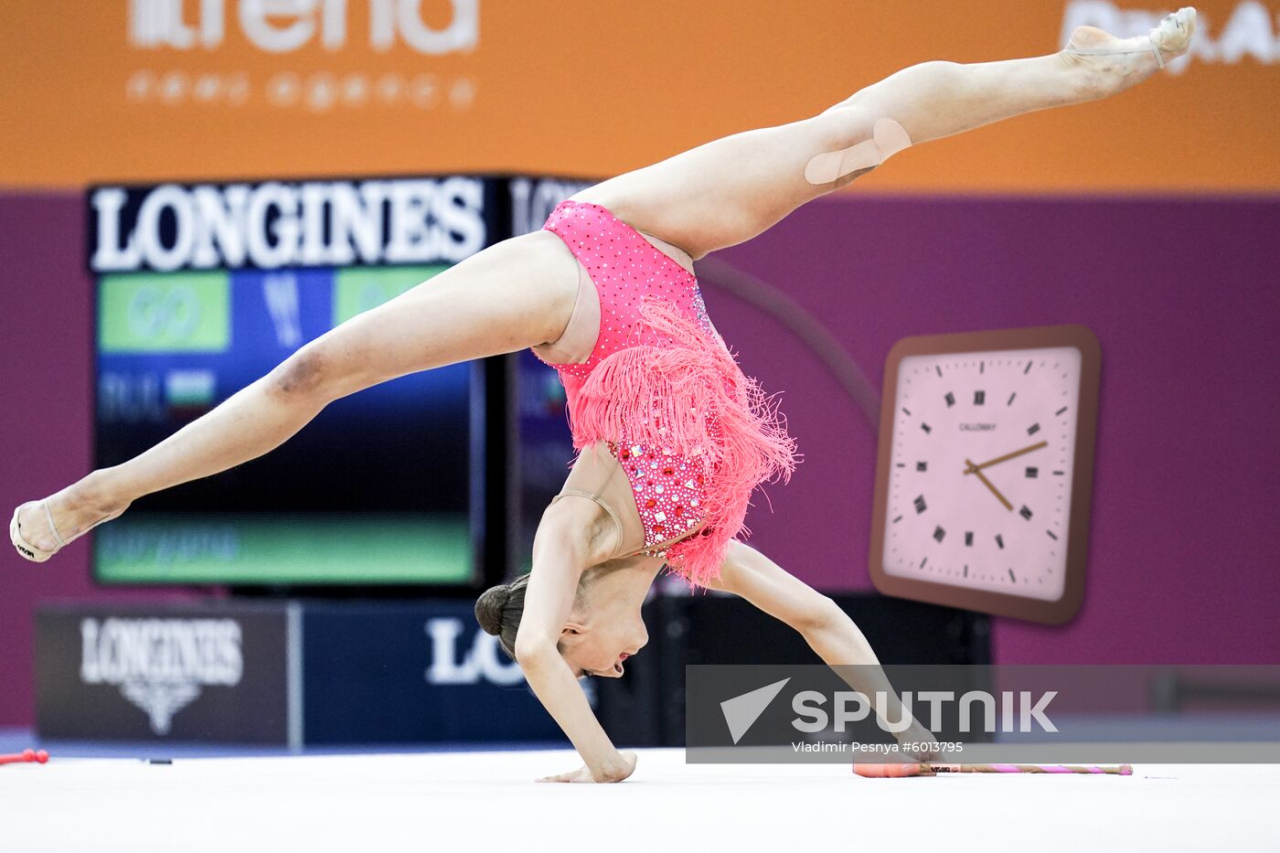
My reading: 4:12
